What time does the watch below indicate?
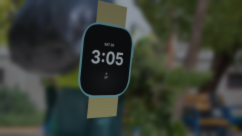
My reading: 3:05
